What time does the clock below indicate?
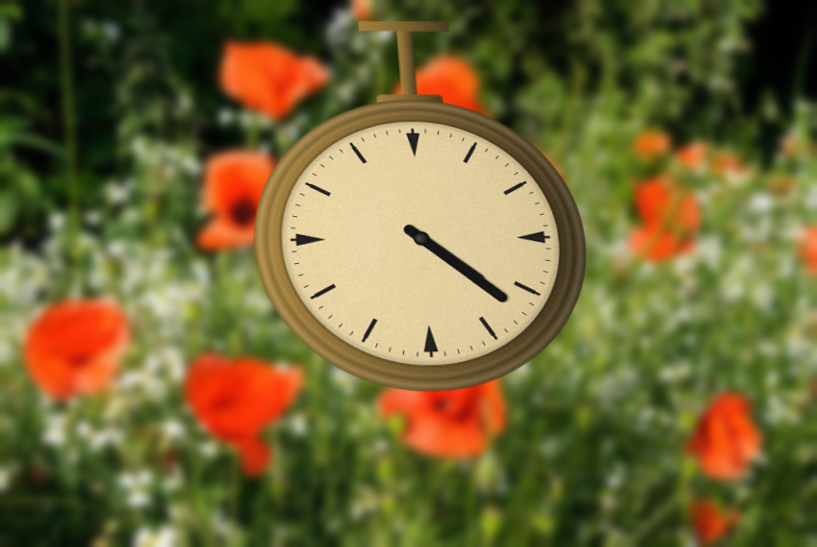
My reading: 4:22
